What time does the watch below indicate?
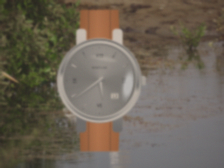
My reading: 5:39
